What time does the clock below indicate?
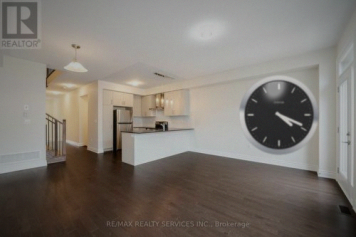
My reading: 4:19
